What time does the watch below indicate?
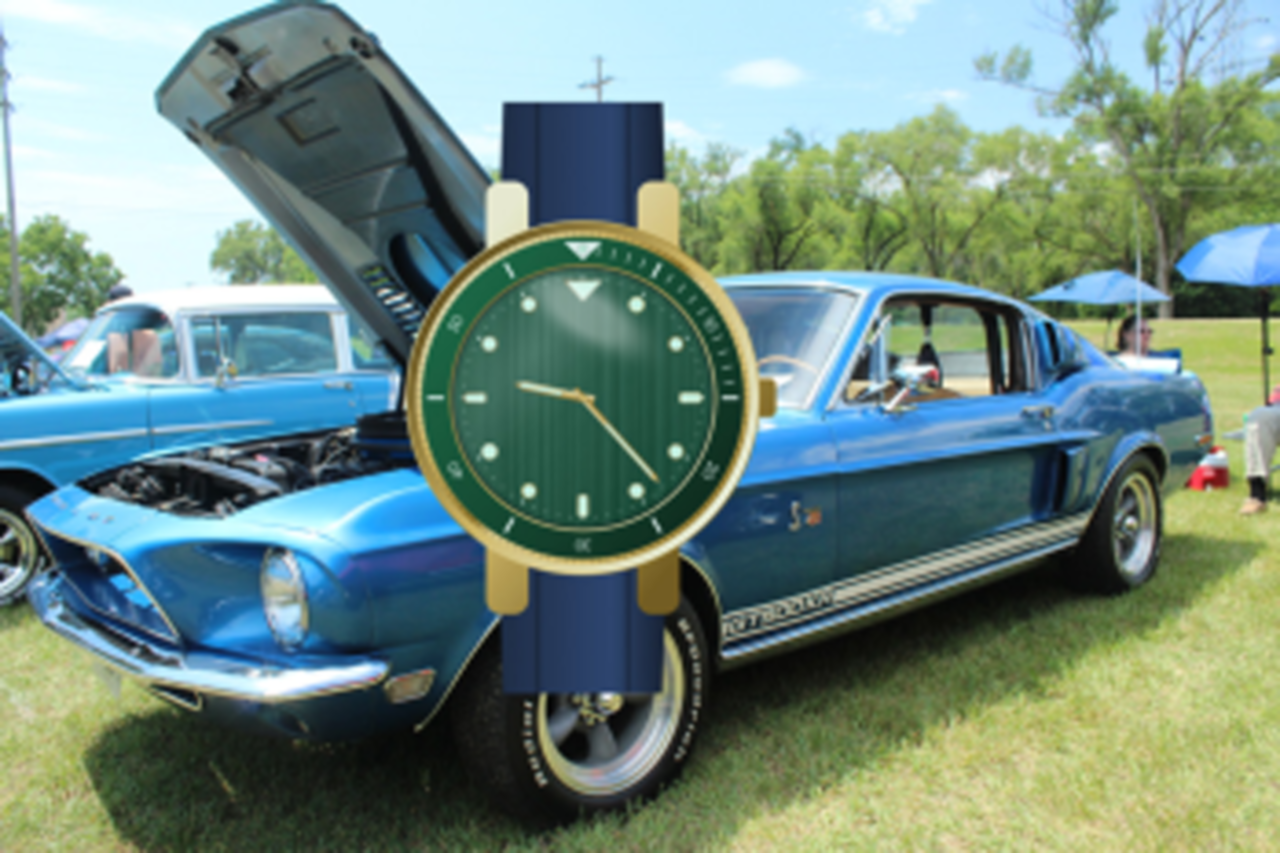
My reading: 9:23
